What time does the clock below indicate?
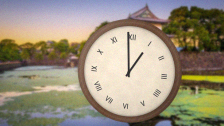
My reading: 12:59
